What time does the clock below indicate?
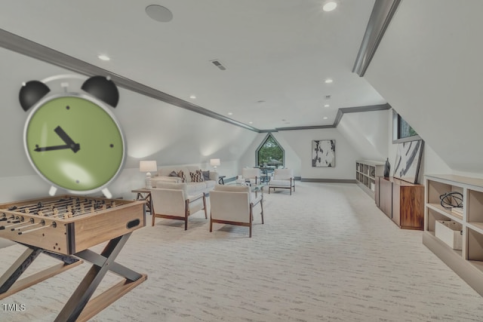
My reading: 10:44
